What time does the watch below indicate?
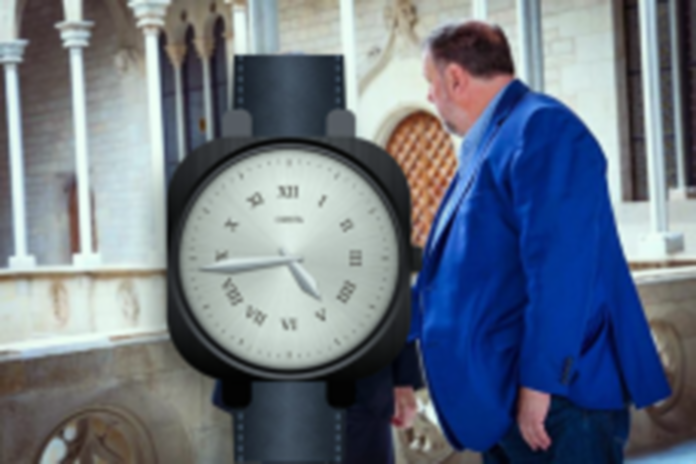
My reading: 4:44
